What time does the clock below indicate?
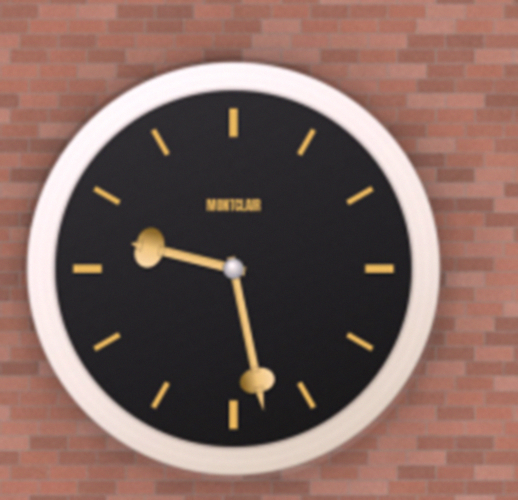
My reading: 9:28
